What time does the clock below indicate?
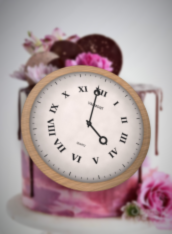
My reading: 3:59
